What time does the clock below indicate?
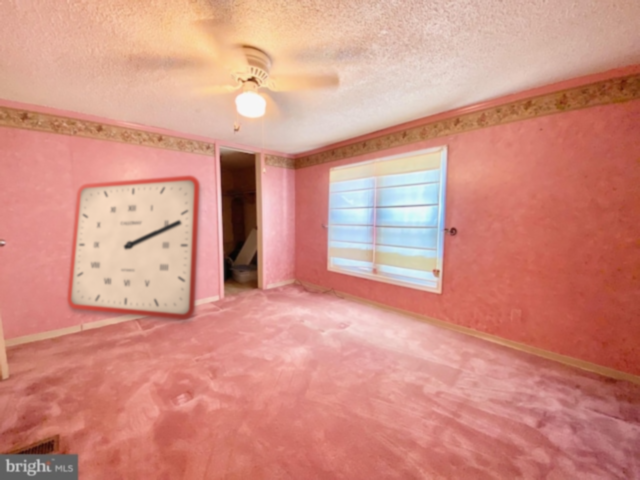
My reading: 2:11
